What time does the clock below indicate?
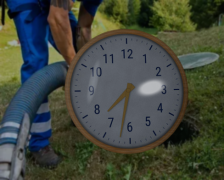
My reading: 7:32
